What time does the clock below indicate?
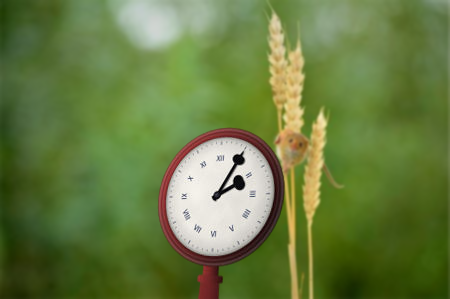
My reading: 2:05
